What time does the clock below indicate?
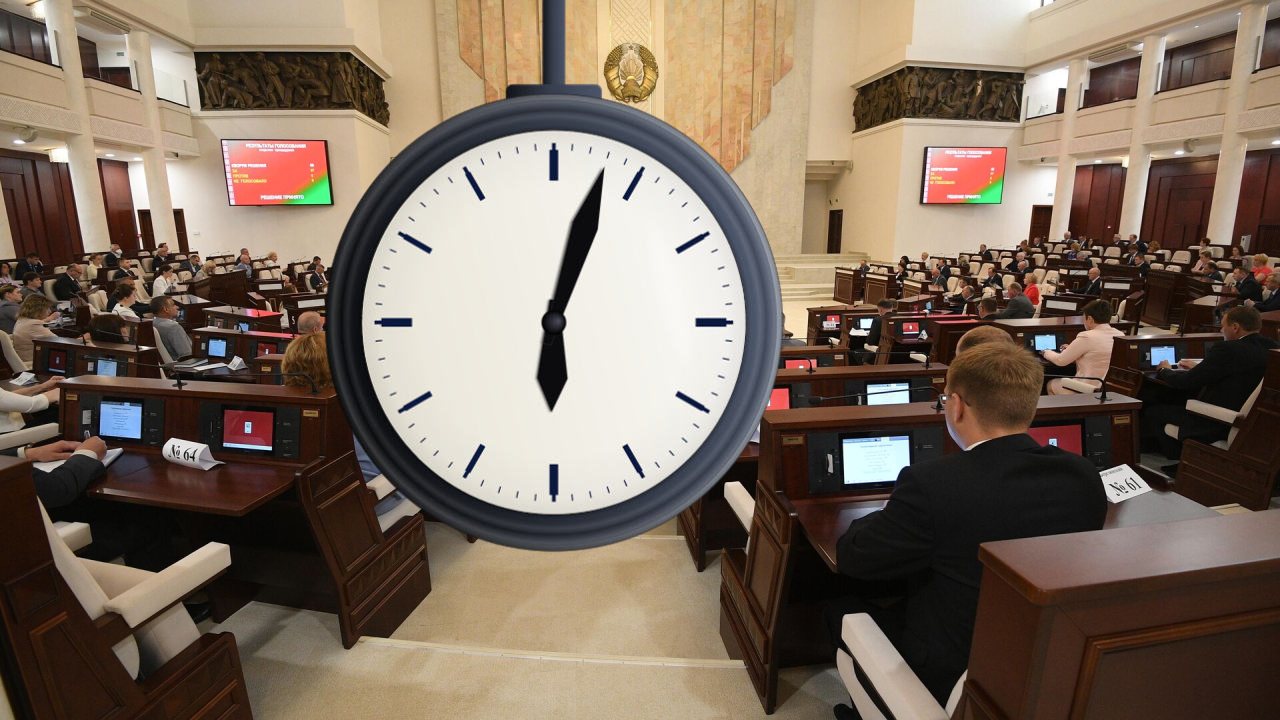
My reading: 6:03
